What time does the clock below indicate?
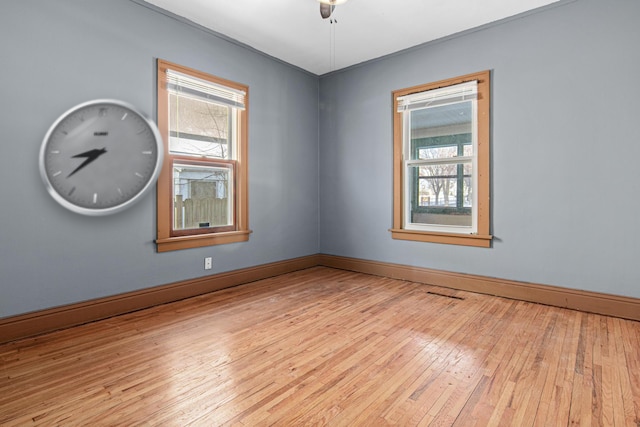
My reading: 8:38
